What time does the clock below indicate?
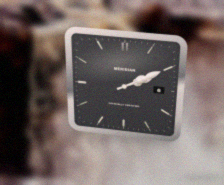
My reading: 2:10
